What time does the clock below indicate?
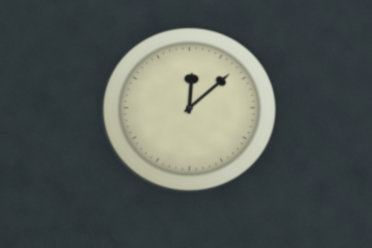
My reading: 12:08
